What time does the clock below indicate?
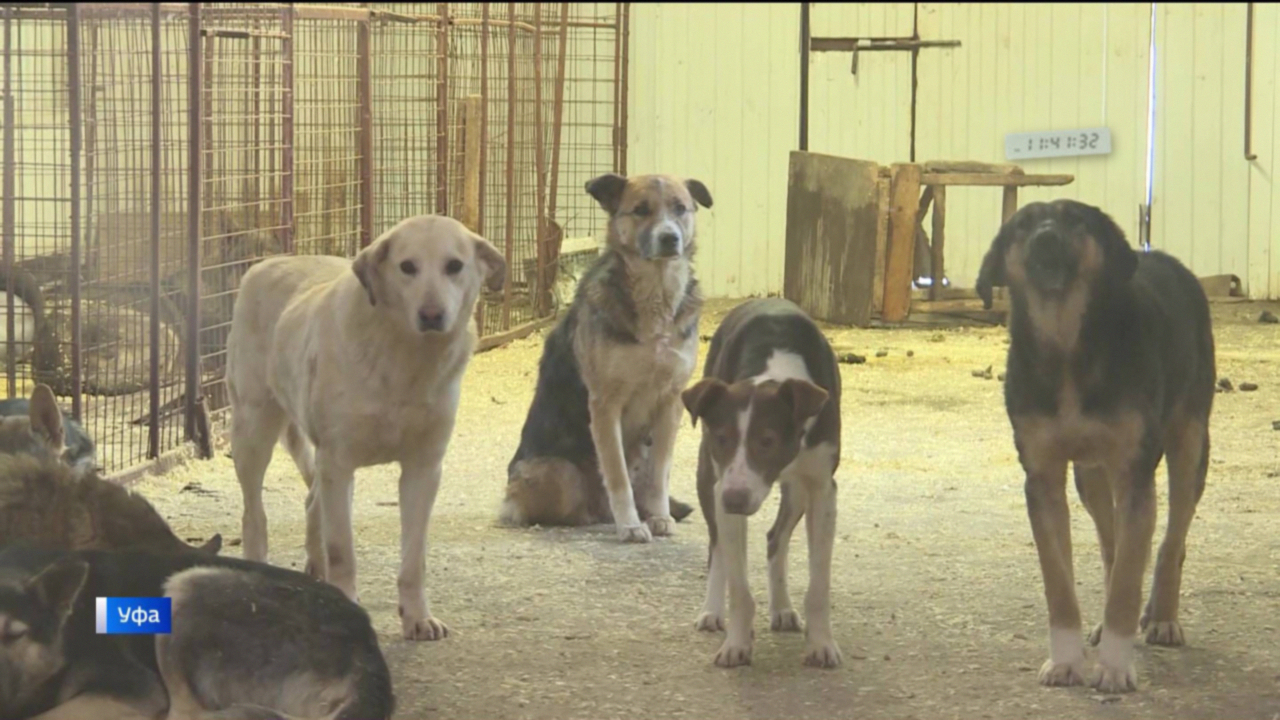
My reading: 11:41:32
